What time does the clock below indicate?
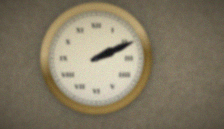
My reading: 2:11
